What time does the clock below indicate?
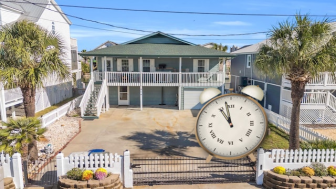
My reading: 10:58
